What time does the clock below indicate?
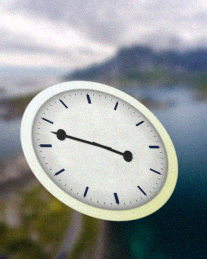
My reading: 3:48
